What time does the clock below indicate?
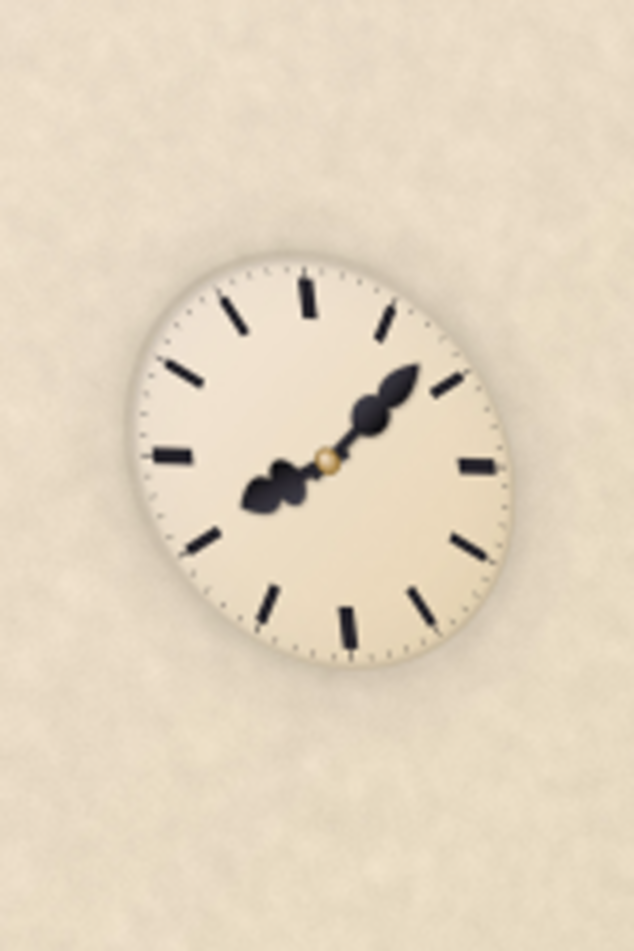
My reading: 8:08
